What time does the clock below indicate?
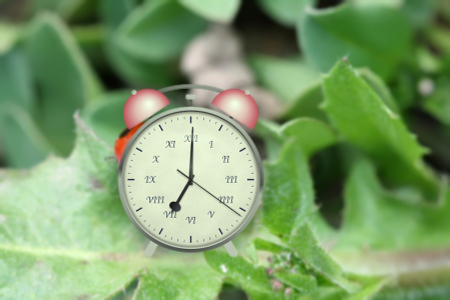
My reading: 7:00:21
